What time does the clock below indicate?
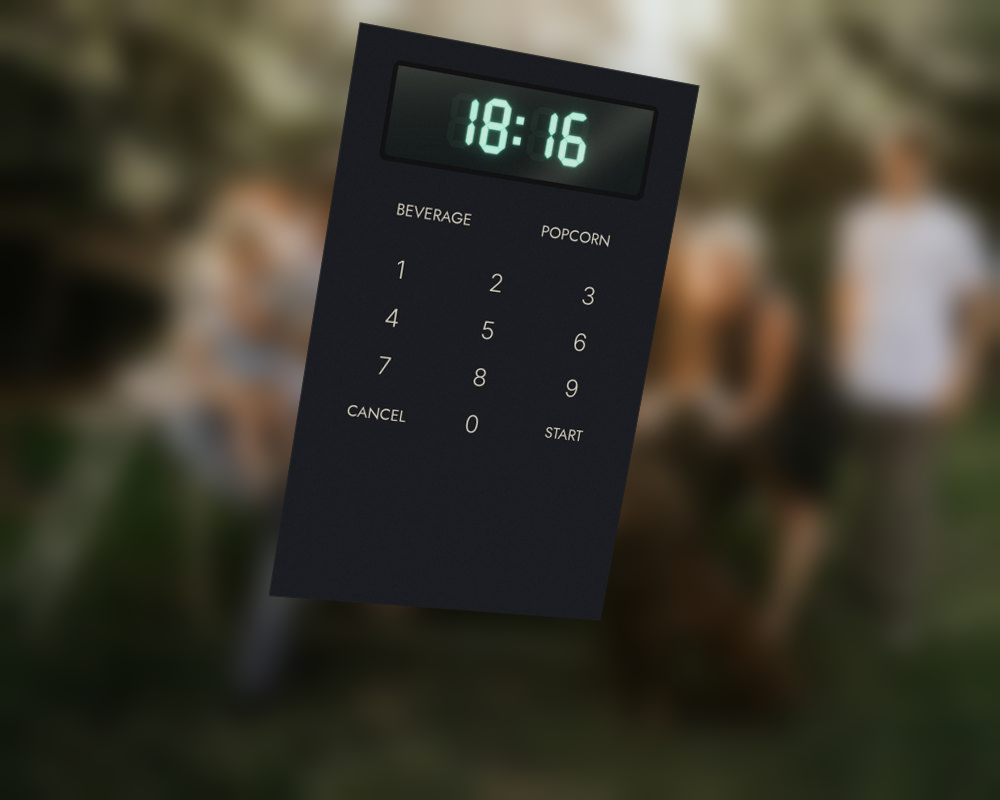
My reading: 18:16
